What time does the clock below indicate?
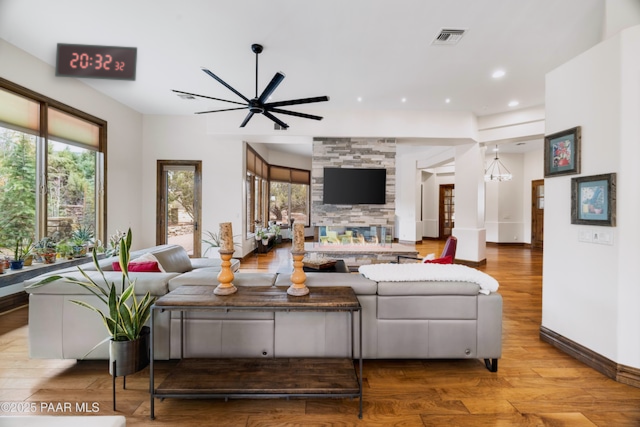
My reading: 20:32
